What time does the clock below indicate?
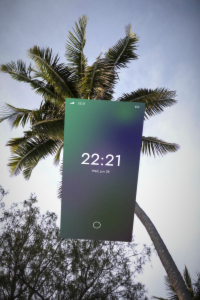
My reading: 22:21
